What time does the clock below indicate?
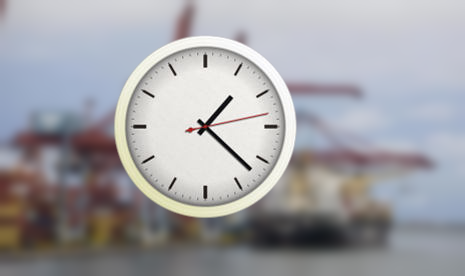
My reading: 1:22:13
